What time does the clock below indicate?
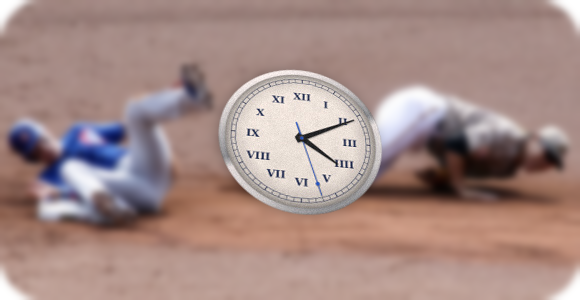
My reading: 4:10:27
